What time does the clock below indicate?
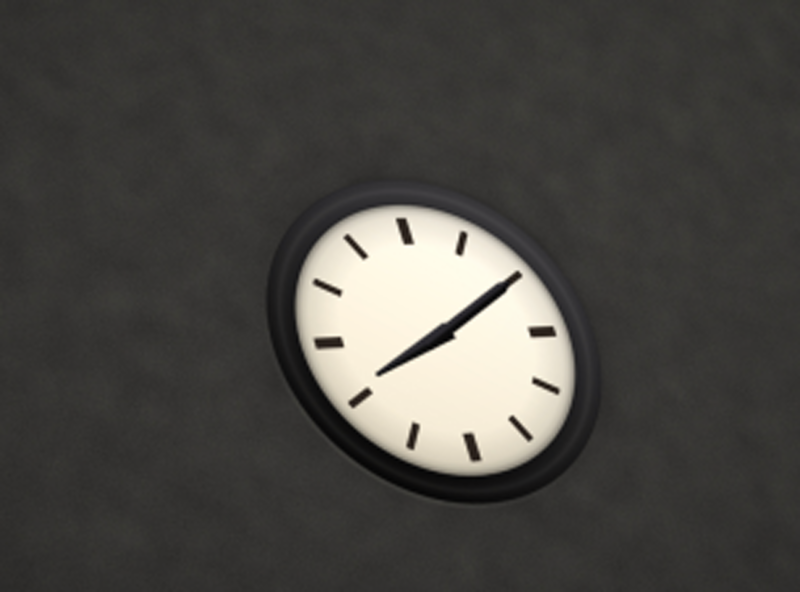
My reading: 8:10
